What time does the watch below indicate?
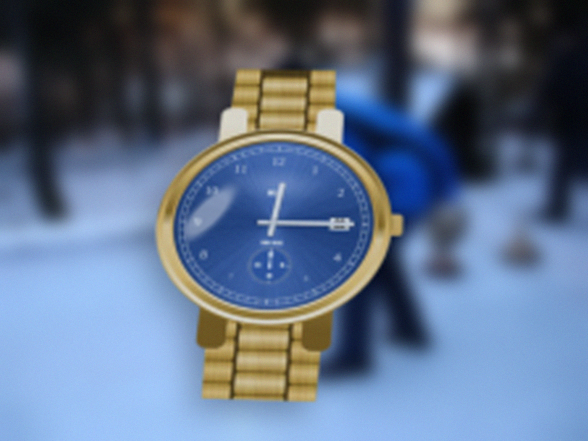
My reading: 12:15
